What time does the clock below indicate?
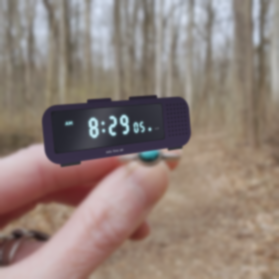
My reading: 8:29
